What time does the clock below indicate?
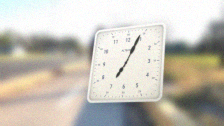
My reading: 7:04
